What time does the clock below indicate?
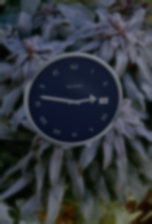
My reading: 2:47
